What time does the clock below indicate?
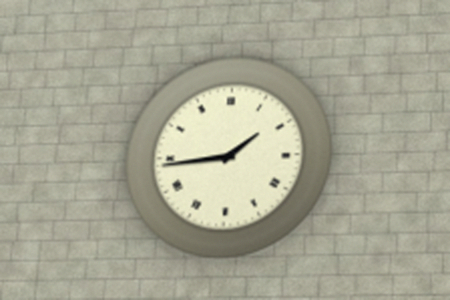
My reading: 1:44
